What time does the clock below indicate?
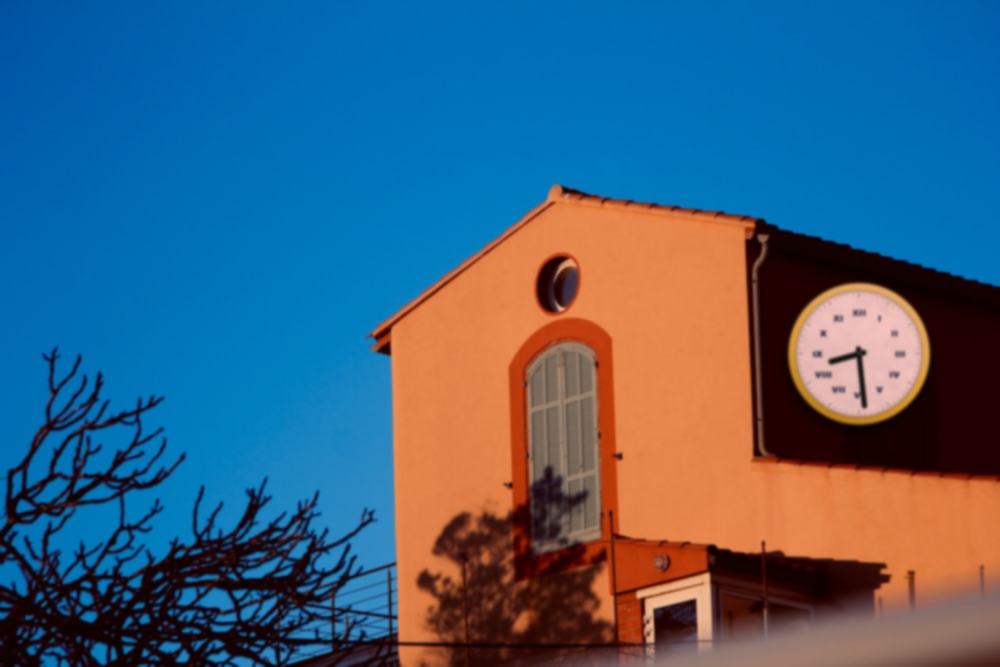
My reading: 8:29
